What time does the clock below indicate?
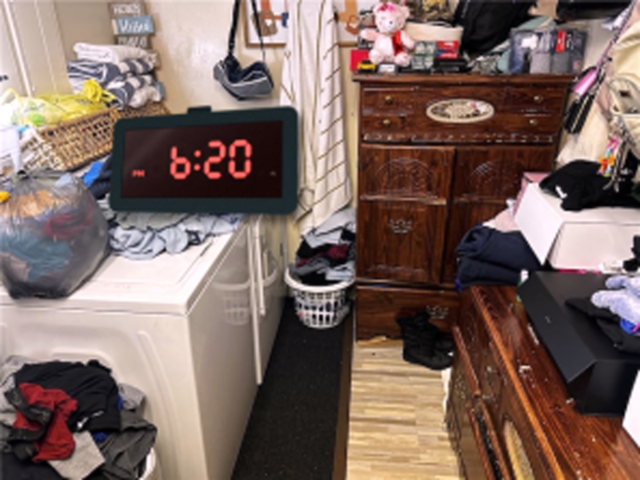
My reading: 6:20
